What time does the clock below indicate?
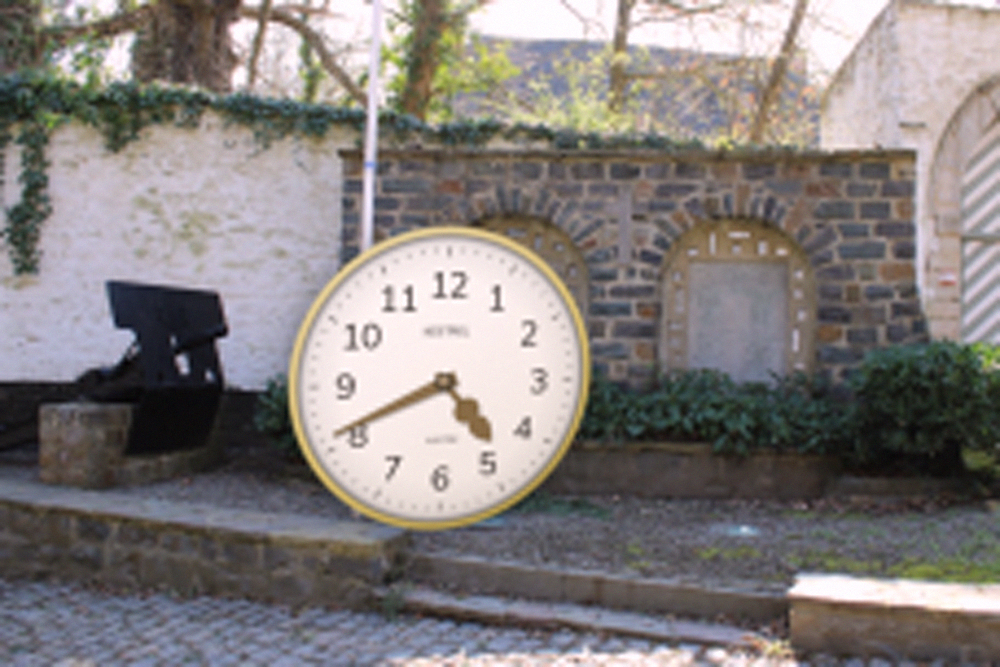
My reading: 4:41
